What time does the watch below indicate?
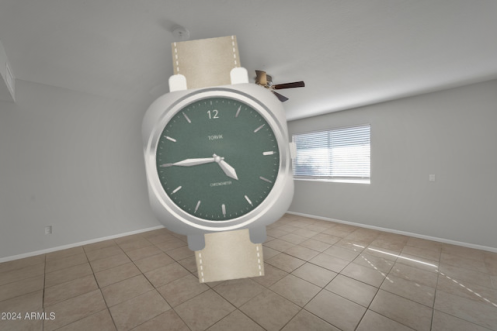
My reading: 4:45
